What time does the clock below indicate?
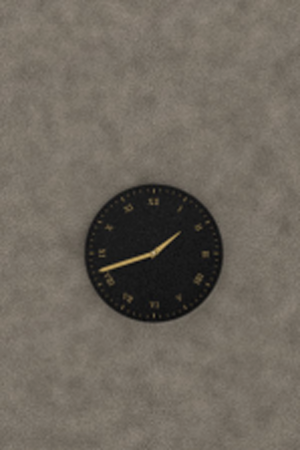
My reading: 1:42
